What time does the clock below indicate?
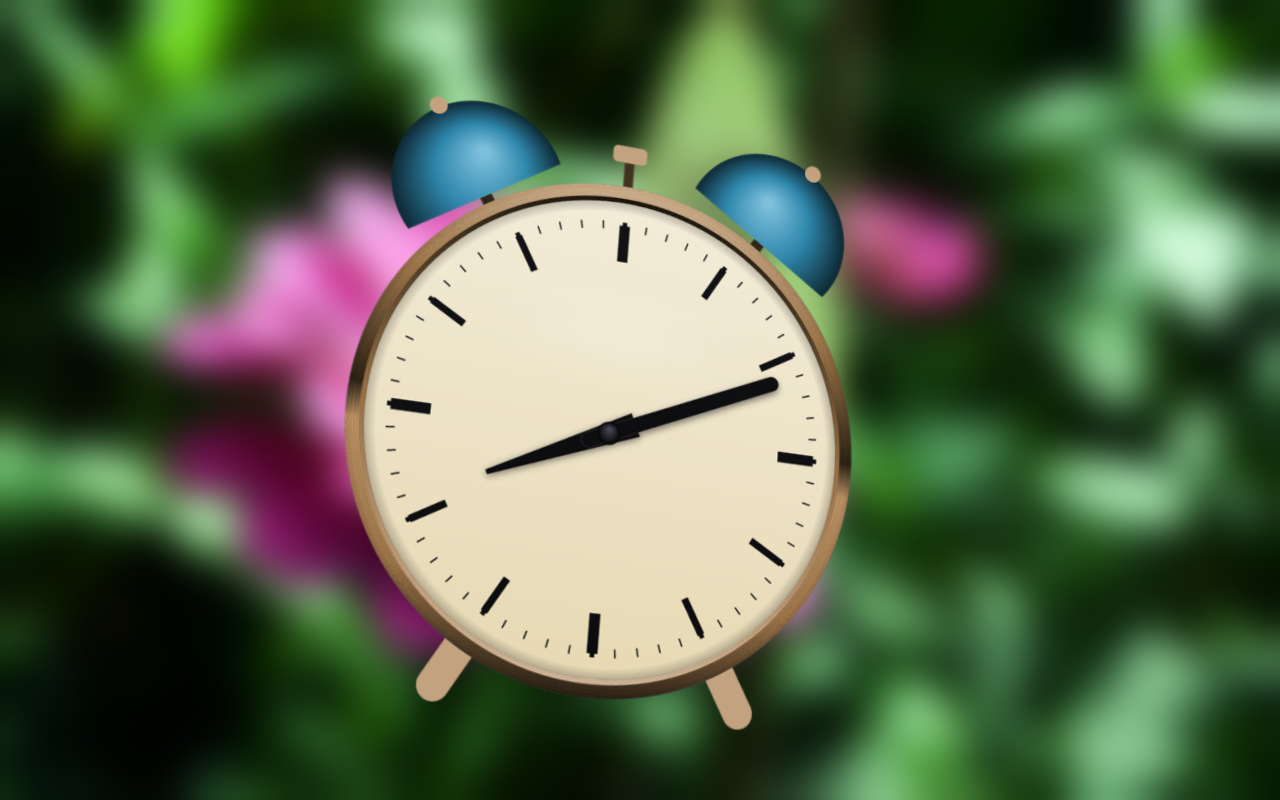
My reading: 8:11
